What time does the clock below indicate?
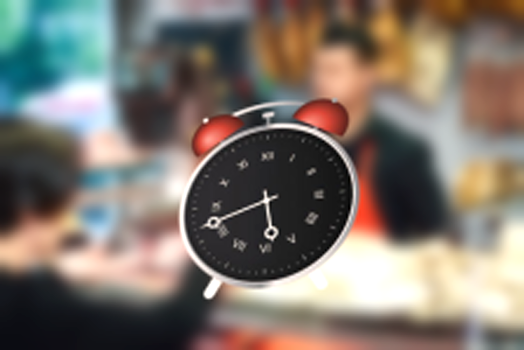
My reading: 5:42
